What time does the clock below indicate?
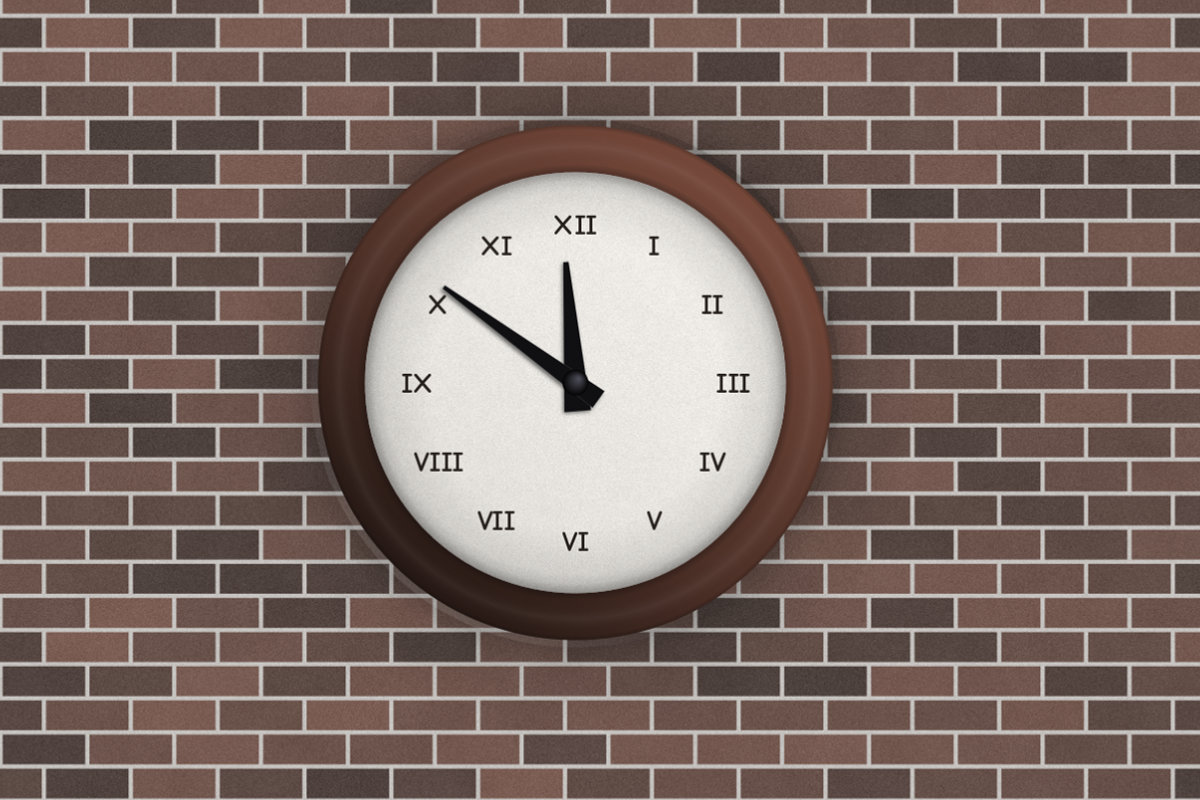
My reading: 11:51
